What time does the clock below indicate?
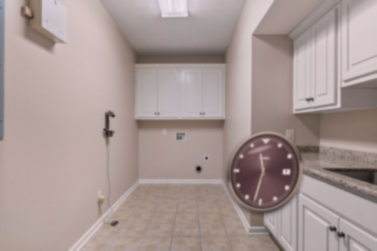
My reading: 11:32
